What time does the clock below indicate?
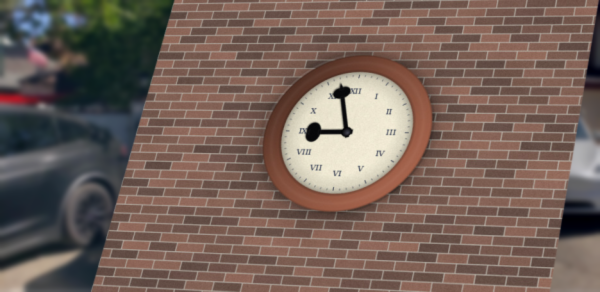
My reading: 8:57
